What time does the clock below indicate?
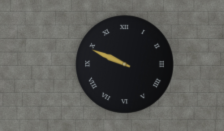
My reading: 9:49
